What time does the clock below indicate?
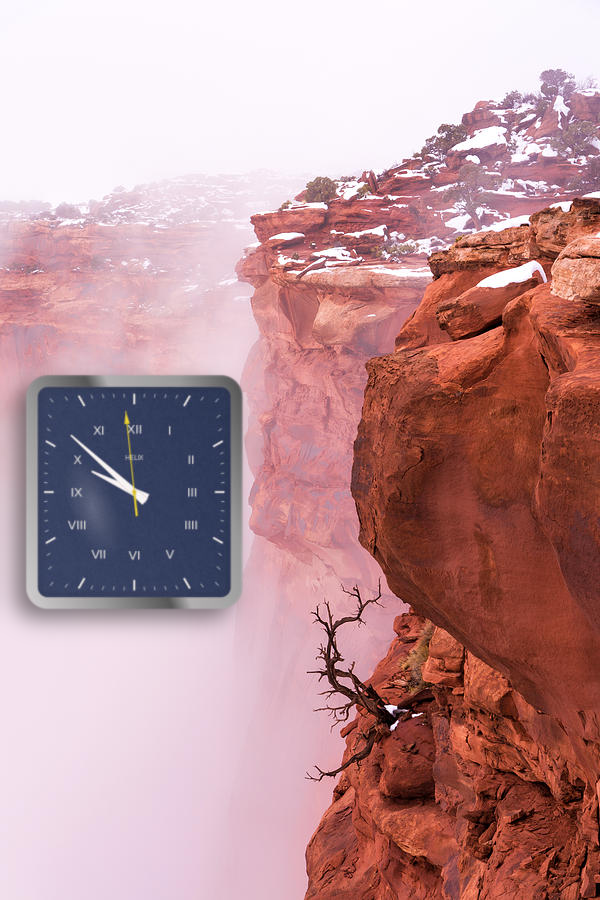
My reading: 9:51:59
